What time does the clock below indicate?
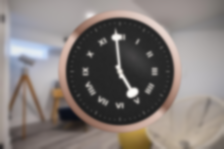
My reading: 4:59
